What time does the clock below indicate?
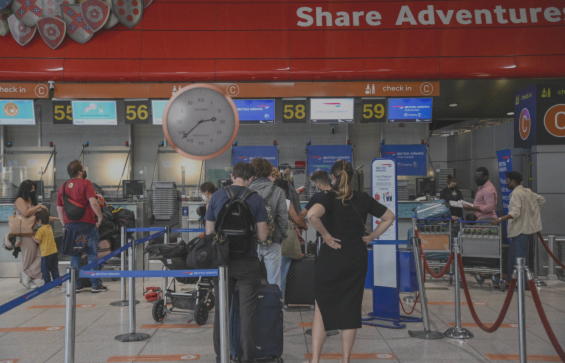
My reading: 2:38
